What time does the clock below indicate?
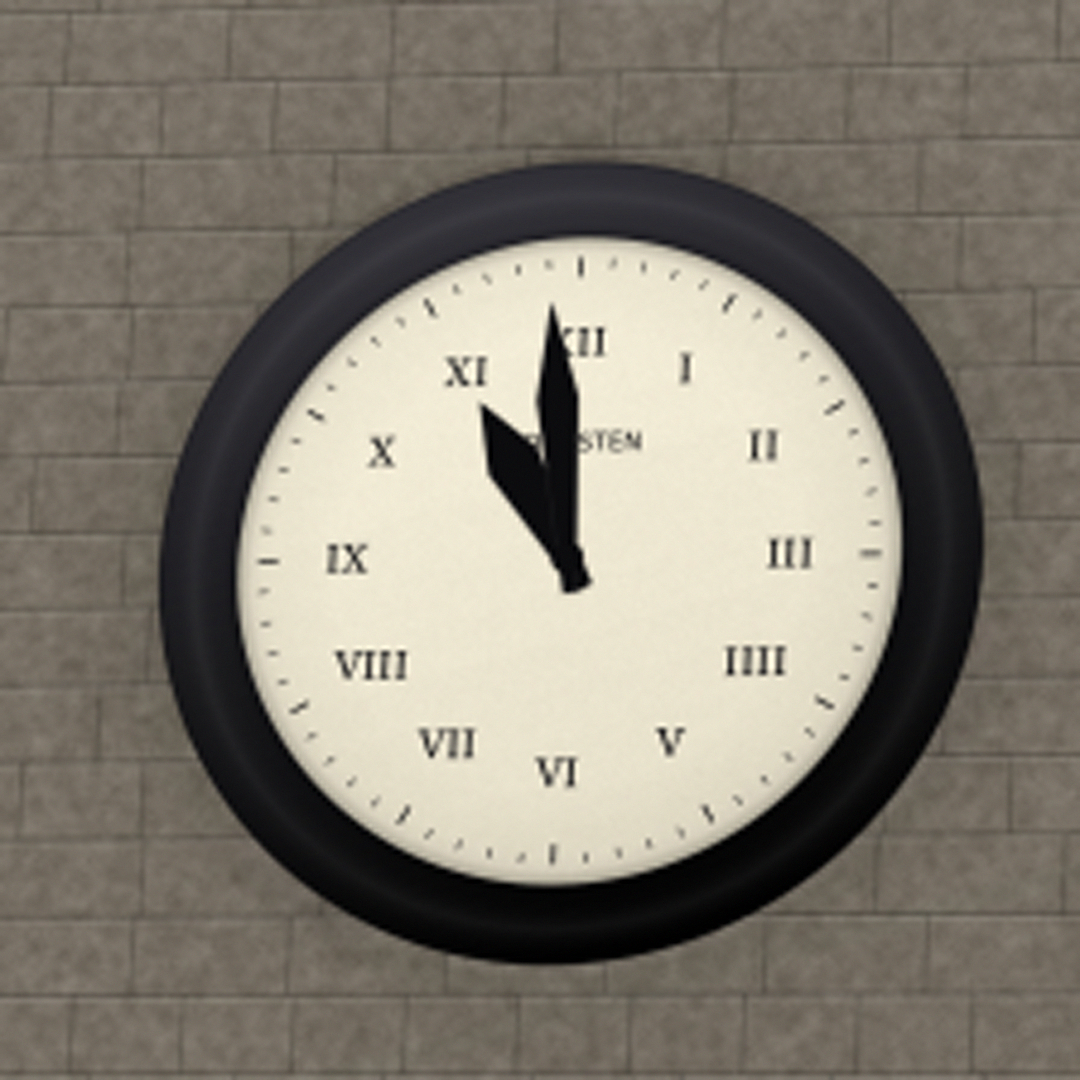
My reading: 10:59
